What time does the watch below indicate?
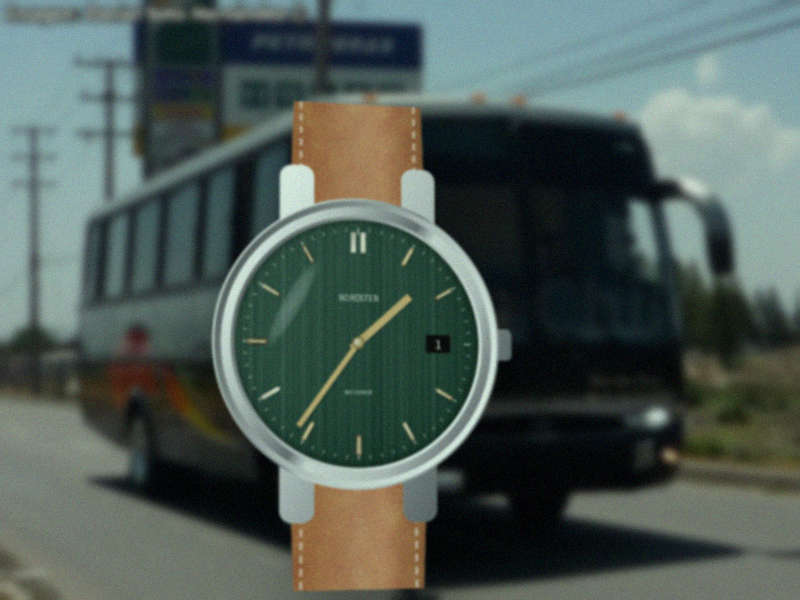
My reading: 1:36
